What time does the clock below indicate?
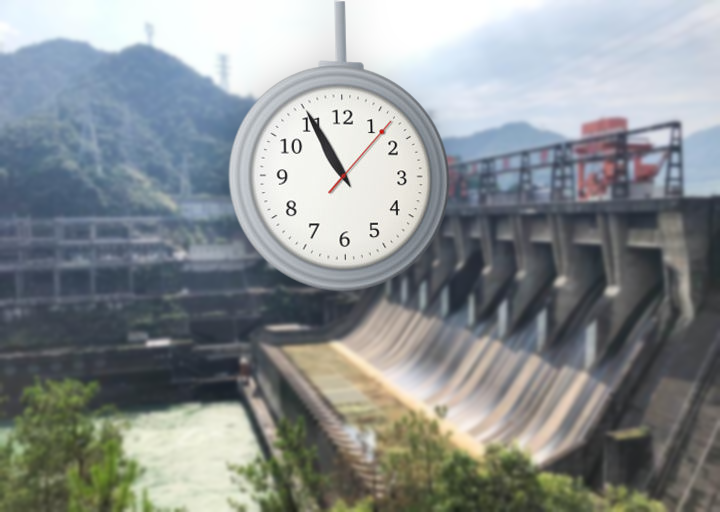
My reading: 10:55:07
